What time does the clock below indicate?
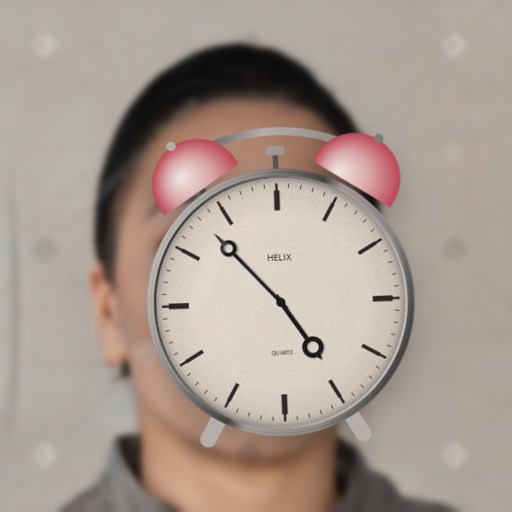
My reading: 4:53
